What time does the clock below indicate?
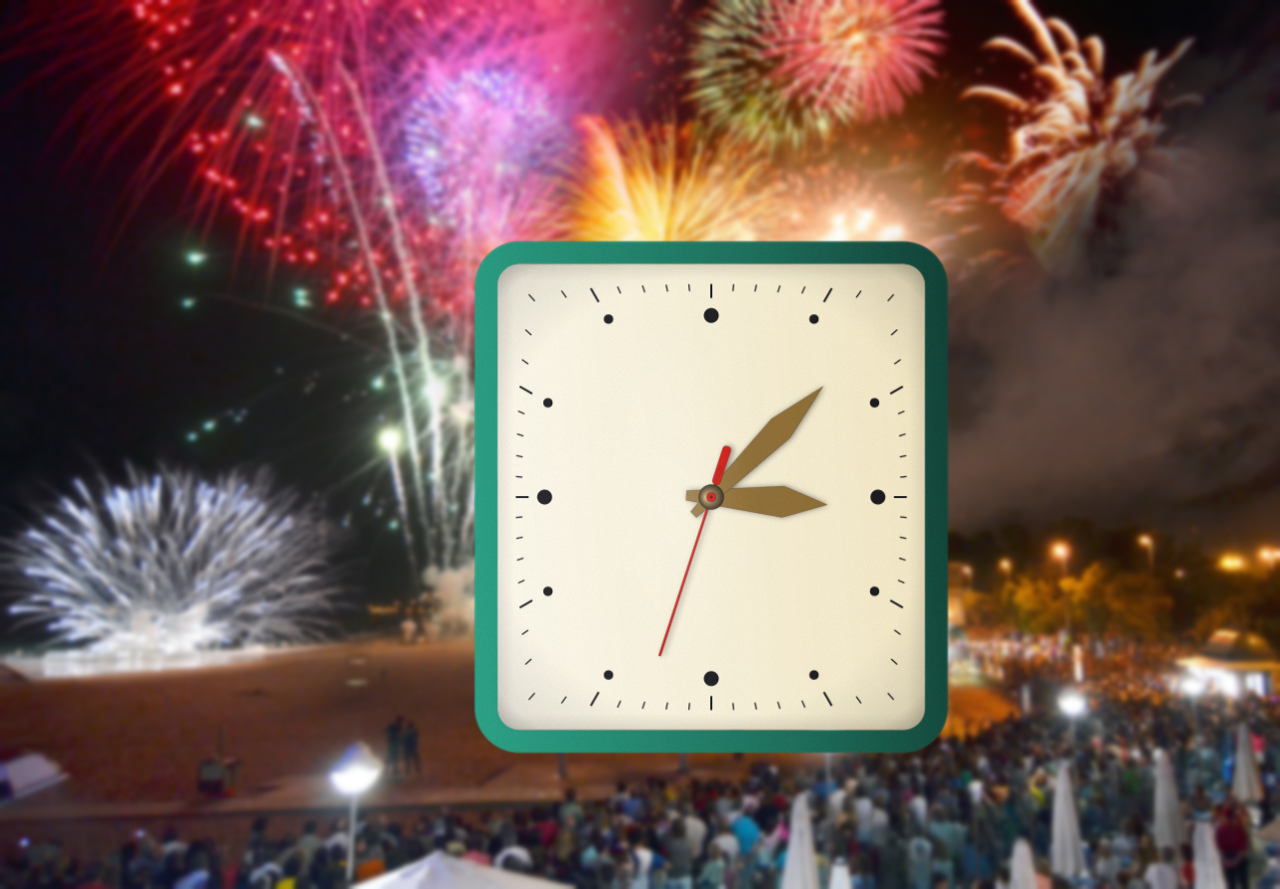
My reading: 3:07:33
